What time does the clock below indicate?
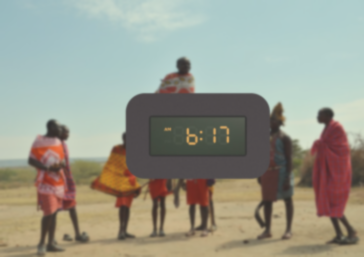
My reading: 6:17
